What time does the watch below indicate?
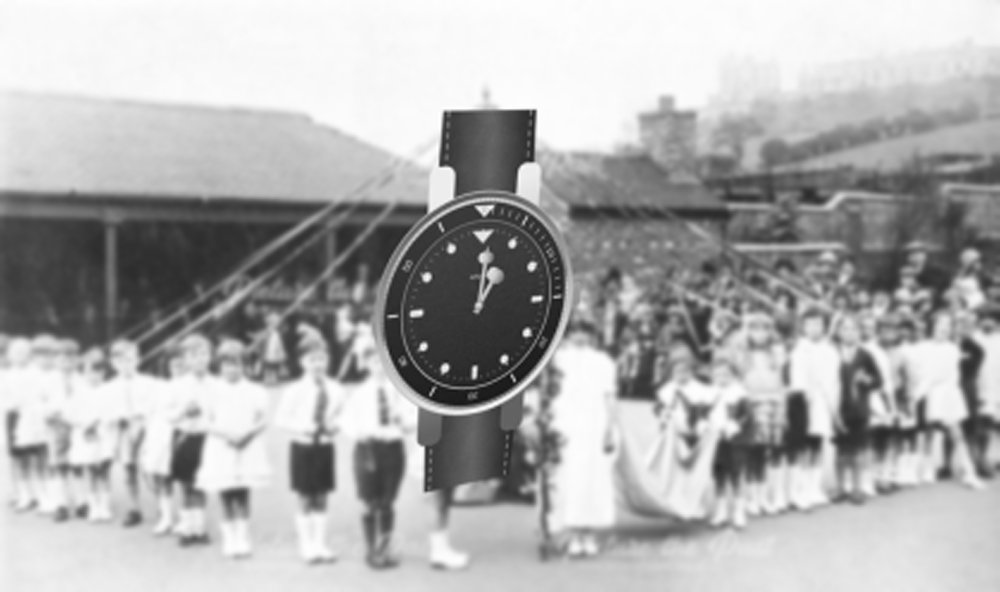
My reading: 1:01
